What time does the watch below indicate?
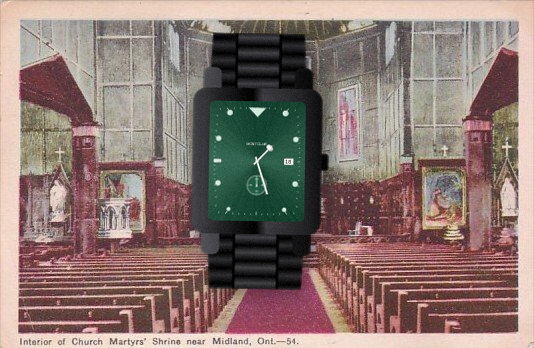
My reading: 1:27
